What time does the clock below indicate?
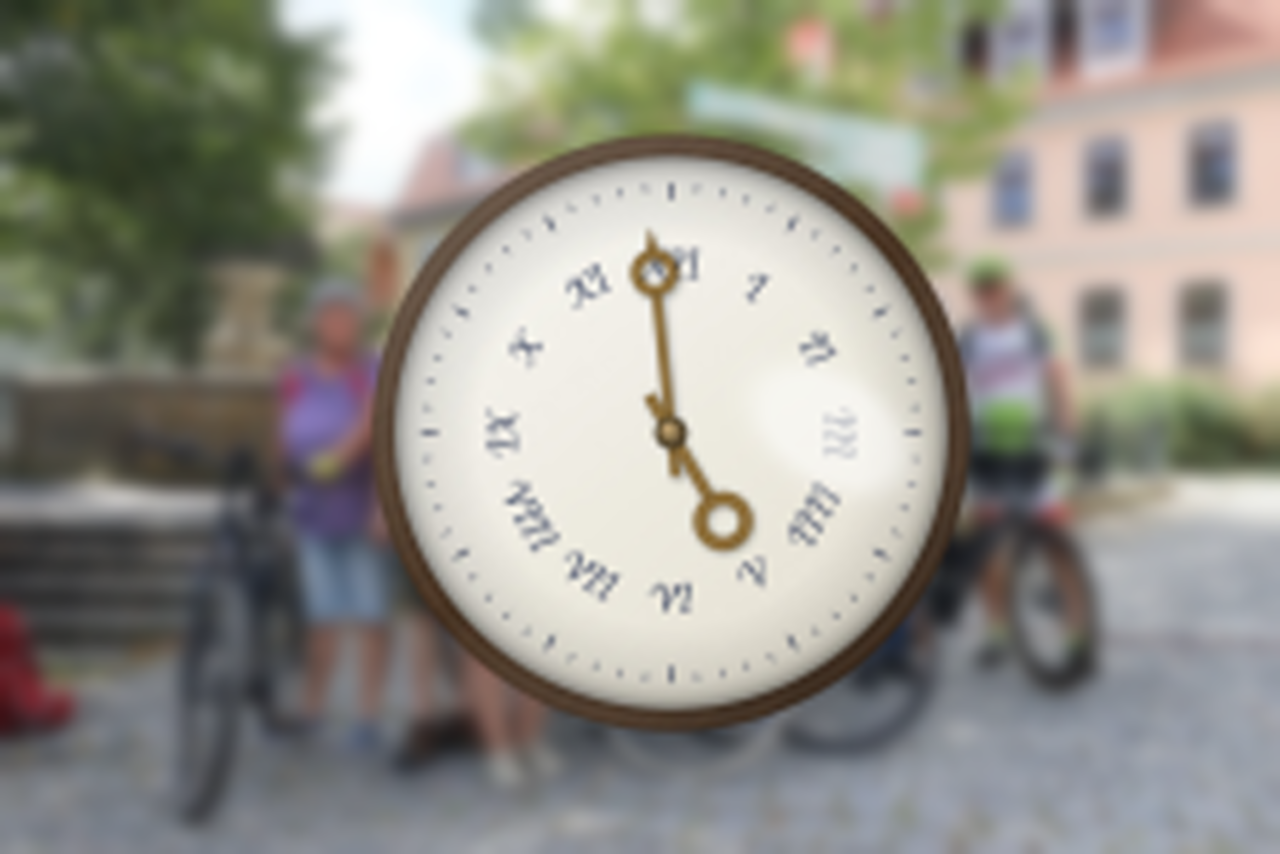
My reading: 4:59
